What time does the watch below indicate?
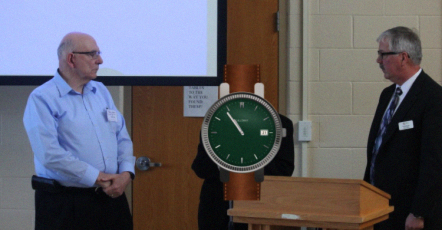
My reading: 10:54
